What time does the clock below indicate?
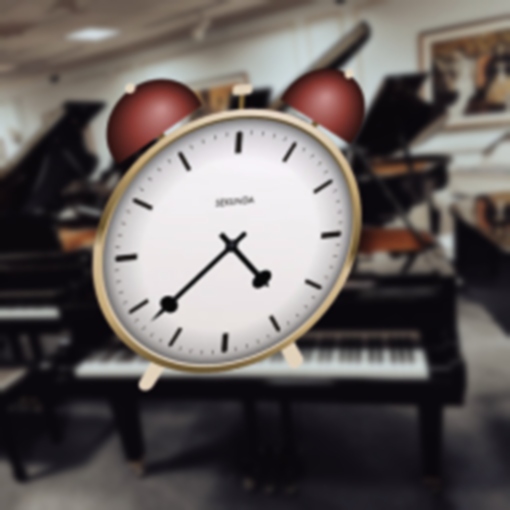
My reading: 4:38
